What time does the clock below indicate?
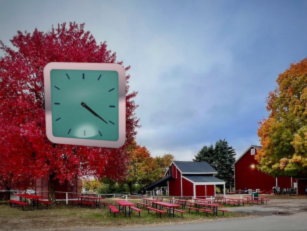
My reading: 4:21
